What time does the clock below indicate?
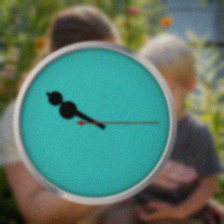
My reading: 9:50:15
